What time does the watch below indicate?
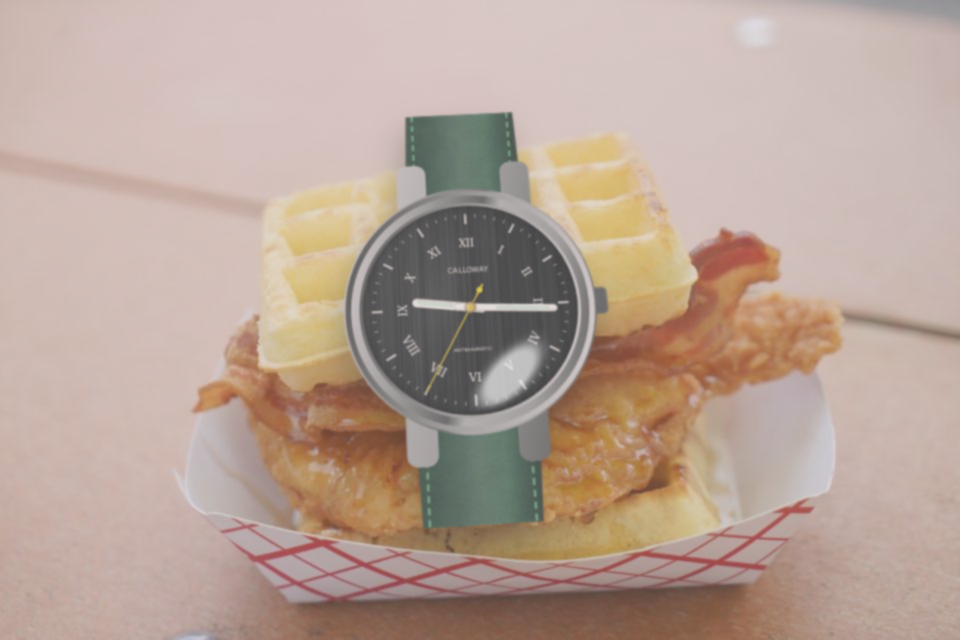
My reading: 9:15:35
